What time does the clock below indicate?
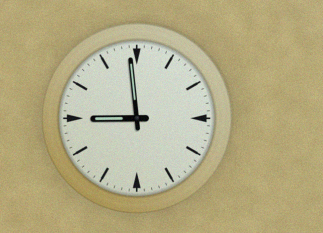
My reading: 8:59
